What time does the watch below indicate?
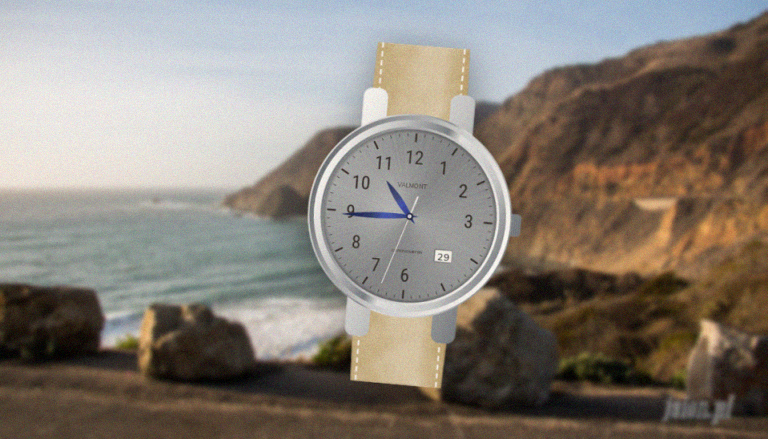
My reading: 10:44:33
